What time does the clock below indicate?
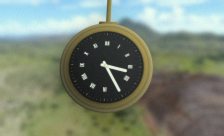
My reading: 3:25
